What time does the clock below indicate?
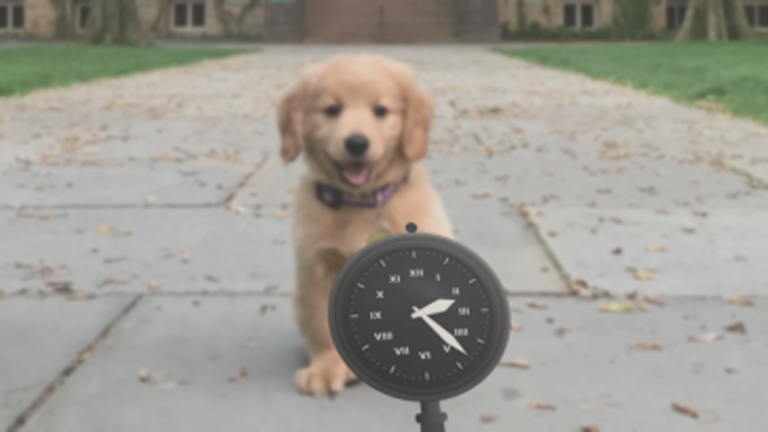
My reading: 2:23
